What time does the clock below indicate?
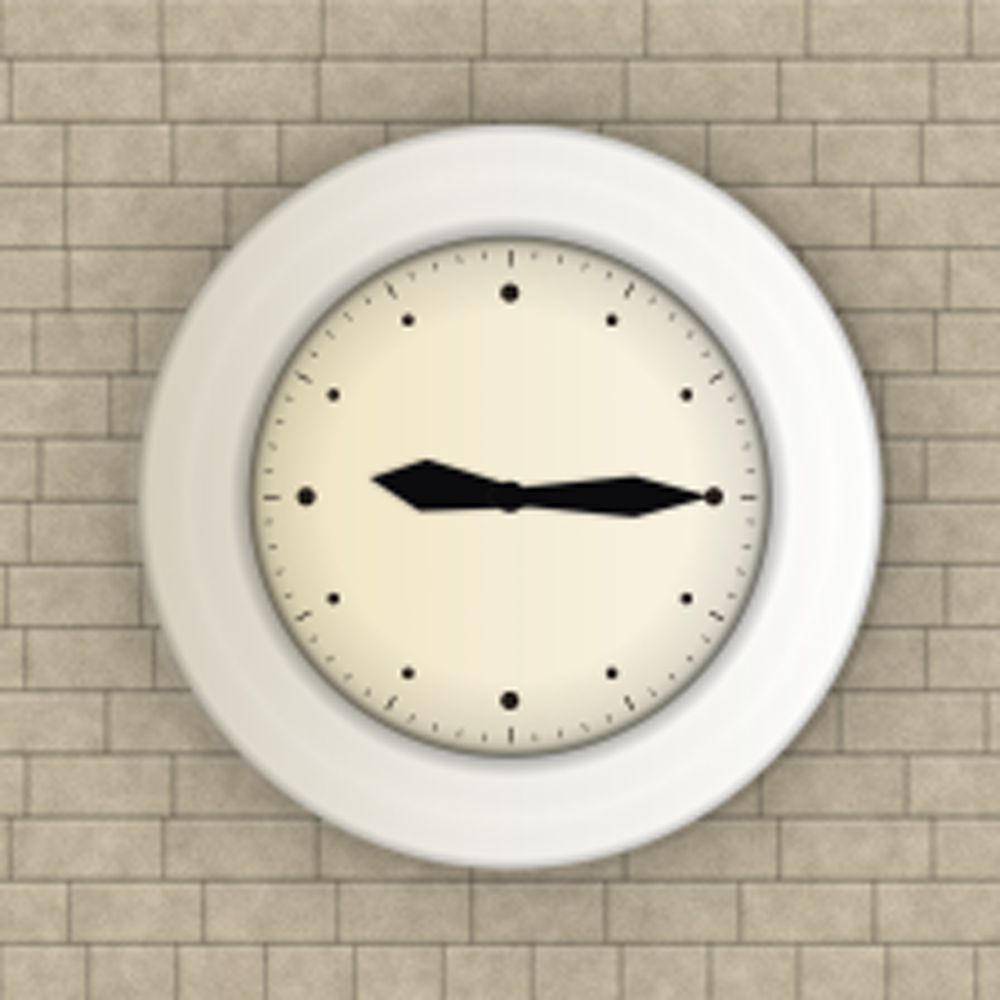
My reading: 9:15
